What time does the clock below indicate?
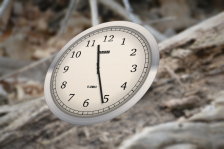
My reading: 11:26
